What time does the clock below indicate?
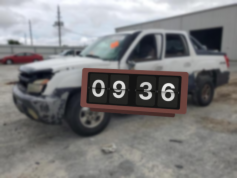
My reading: 9:36
